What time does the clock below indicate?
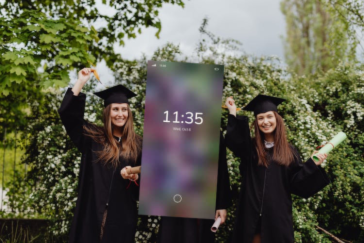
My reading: 11:35
